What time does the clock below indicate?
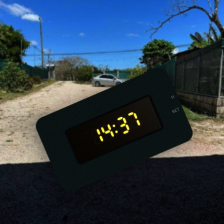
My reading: 14:37
